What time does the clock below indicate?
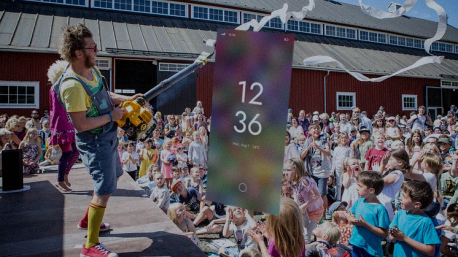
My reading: 12:36
